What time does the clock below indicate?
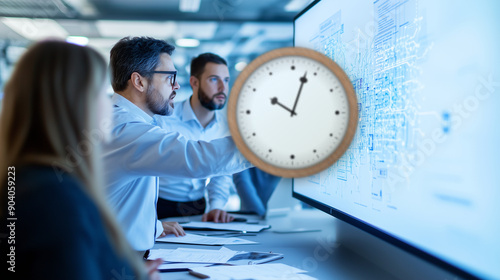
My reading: 10:03
